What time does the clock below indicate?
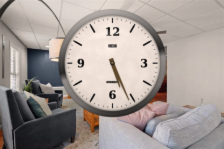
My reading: 5:26
